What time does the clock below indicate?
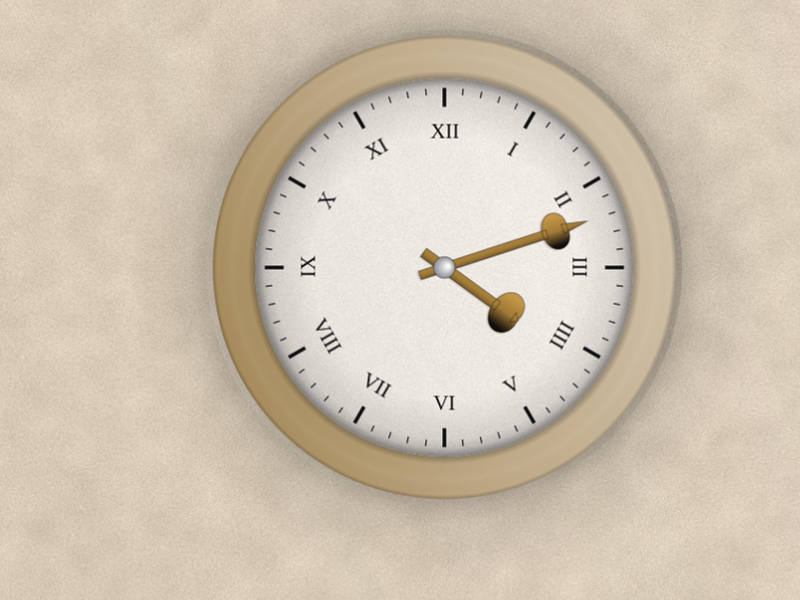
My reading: 4:12
